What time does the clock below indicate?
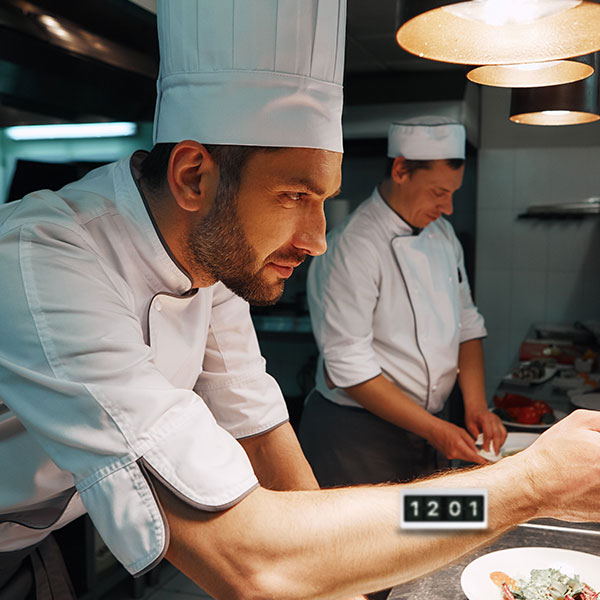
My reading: 12:01
